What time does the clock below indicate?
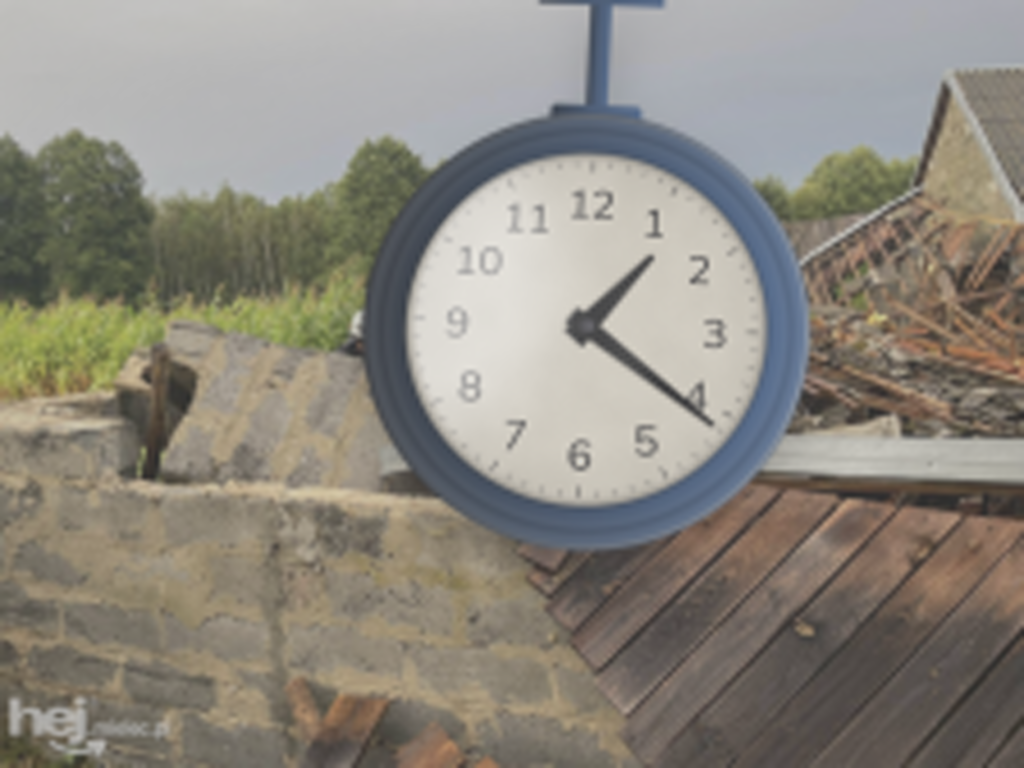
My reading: 1:21
